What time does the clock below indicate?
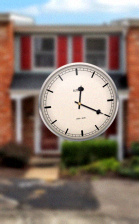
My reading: 12:20
